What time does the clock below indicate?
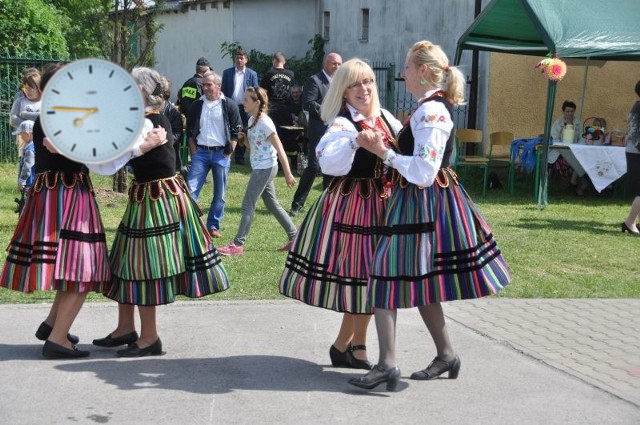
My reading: 7:46
